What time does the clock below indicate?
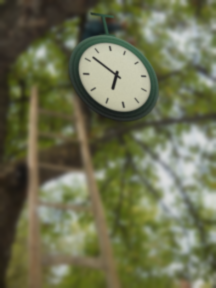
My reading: 6:52
